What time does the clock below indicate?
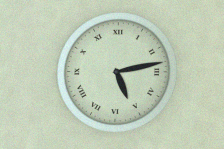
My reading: 5:13
